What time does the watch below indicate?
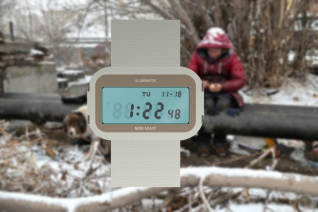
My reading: 1:22:48
